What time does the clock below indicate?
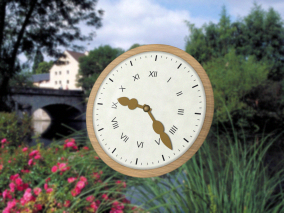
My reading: 9:23
